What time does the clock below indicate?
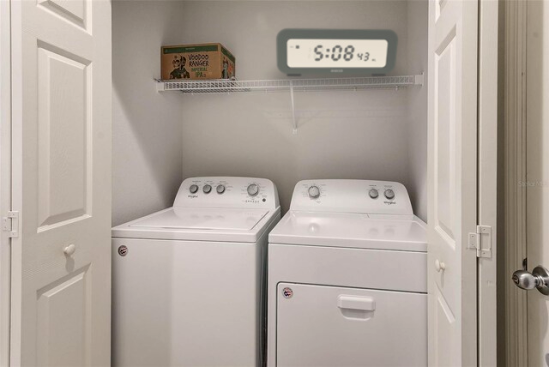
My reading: 5:08:43
